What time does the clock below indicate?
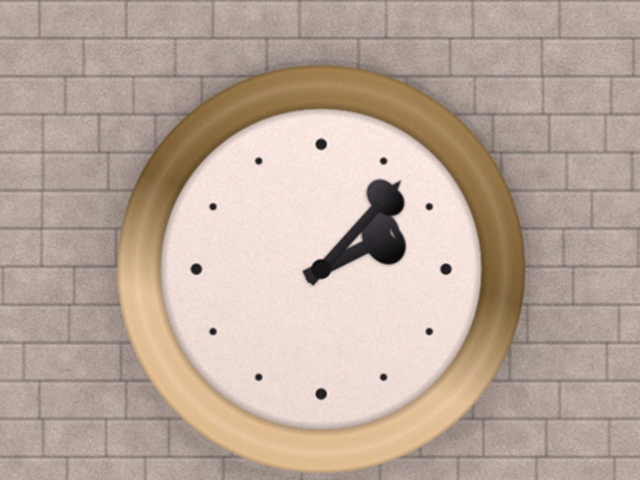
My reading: 2:07
